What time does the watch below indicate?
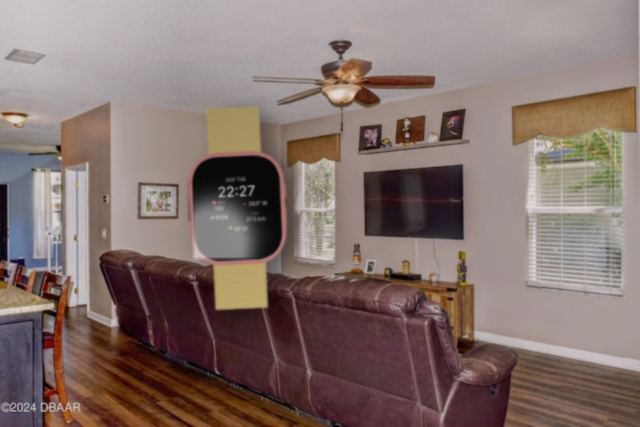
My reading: 22:27
